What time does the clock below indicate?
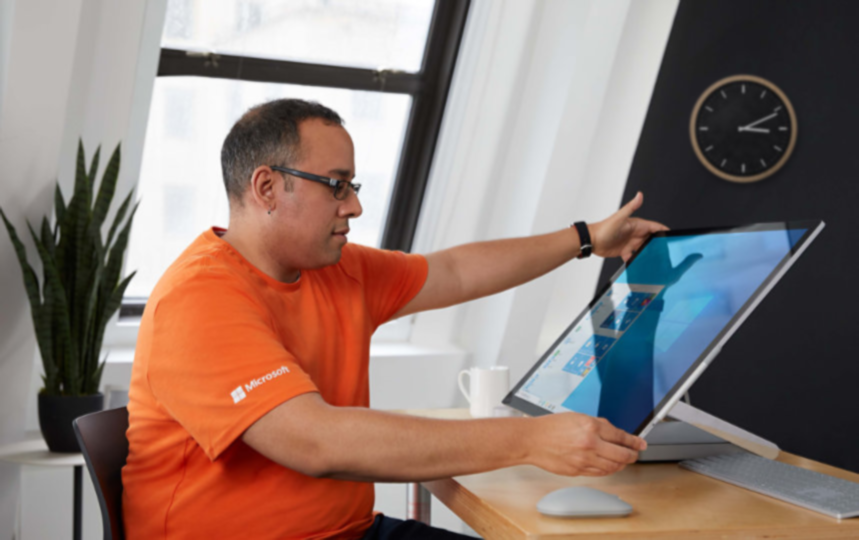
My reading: 3:11
